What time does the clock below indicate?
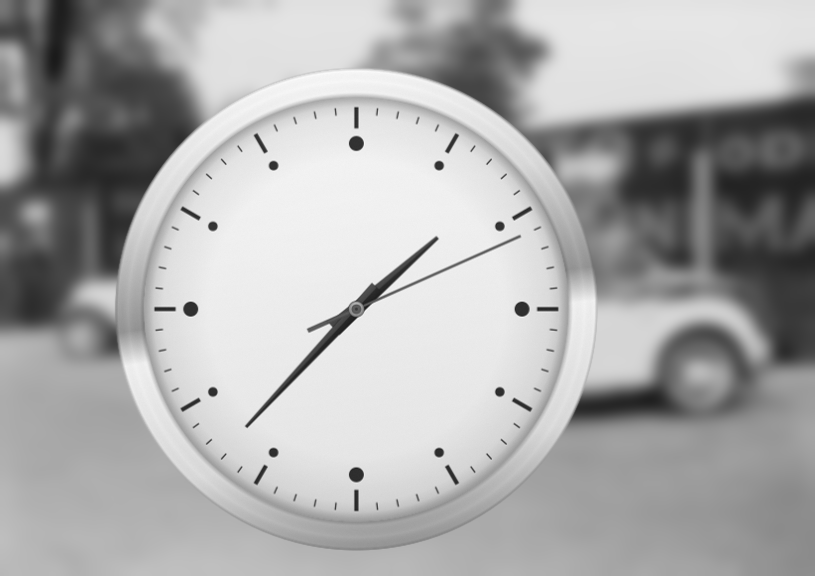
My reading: 1:37:11
